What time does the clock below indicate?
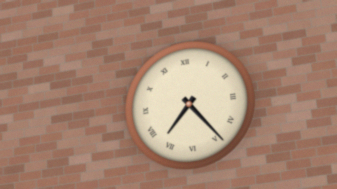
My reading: 7:24
